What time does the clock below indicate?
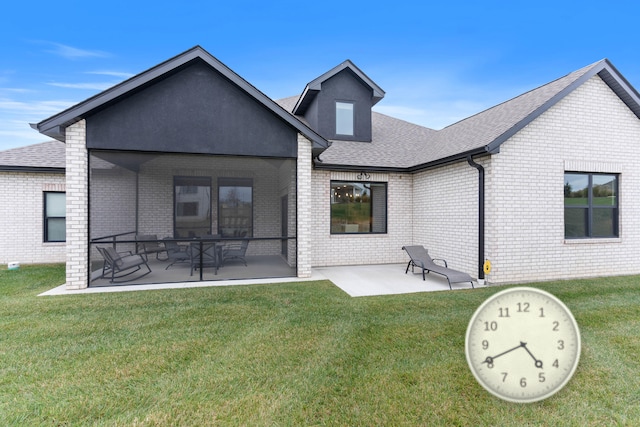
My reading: 4:41
